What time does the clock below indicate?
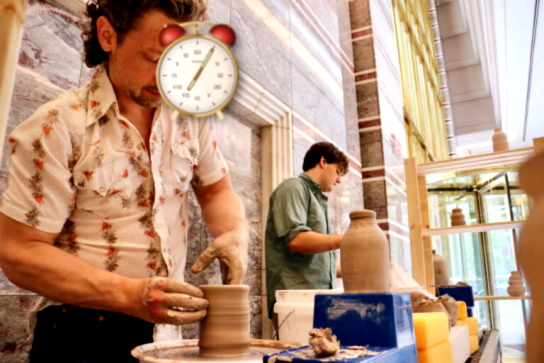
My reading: 7:05
